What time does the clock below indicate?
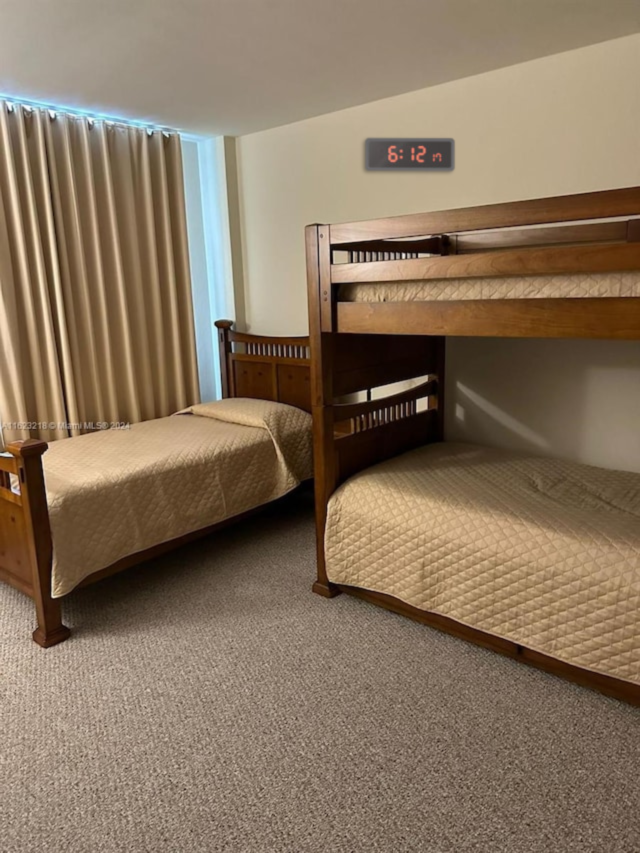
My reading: 6:12
